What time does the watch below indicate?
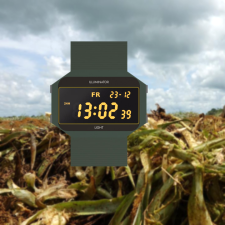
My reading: 13:02:39
